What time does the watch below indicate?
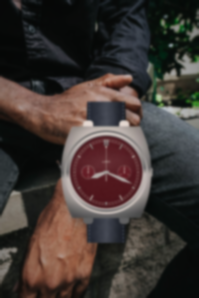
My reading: 8:19
